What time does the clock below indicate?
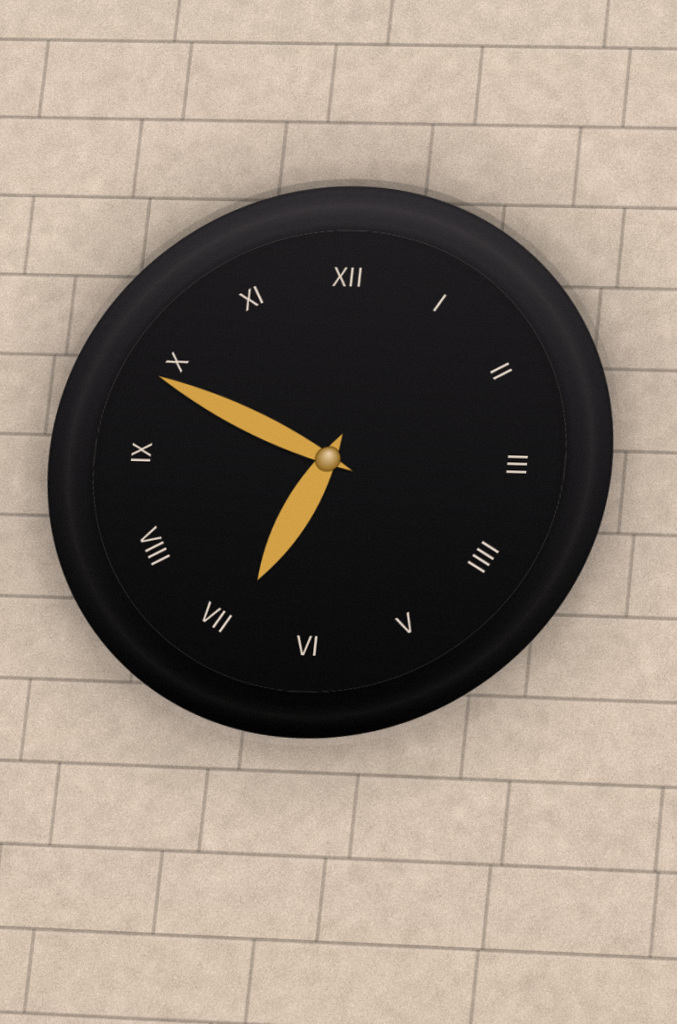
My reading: 6:49
